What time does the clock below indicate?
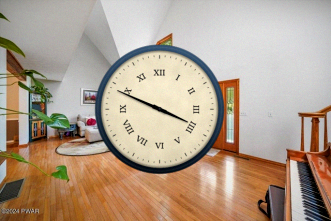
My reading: 3:49
